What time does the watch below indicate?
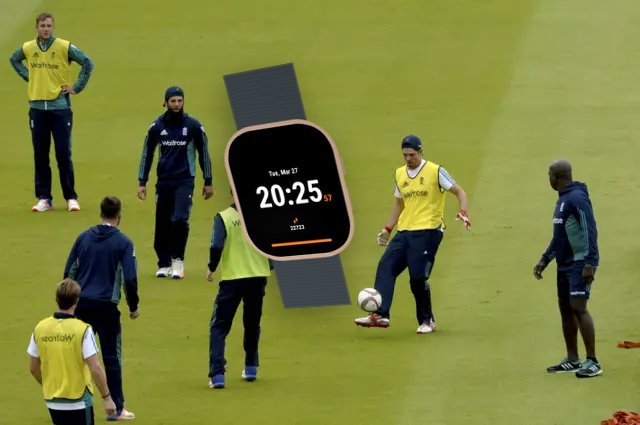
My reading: 20:25:57
